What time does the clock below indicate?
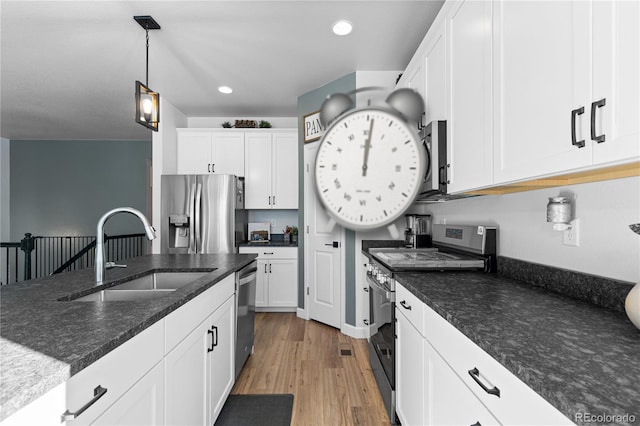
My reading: 12:01
